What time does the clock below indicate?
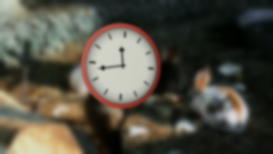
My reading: 11:43
